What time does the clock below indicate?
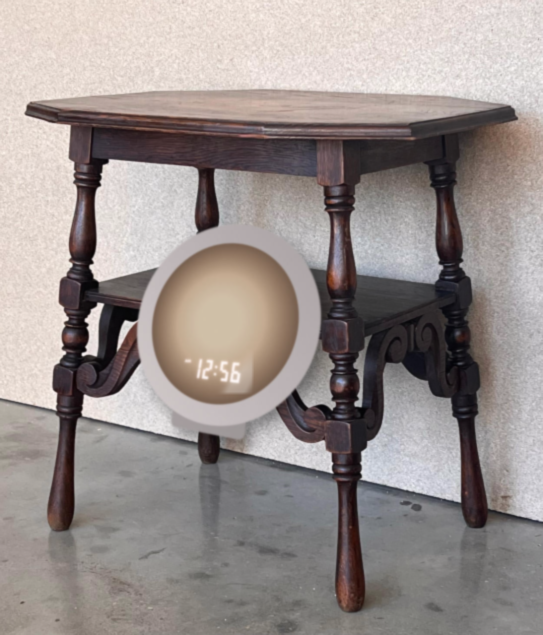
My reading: 12:56
